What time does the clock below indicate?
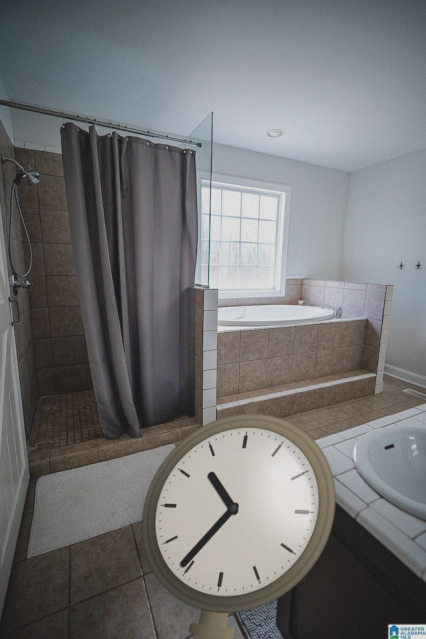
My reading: 10:36
